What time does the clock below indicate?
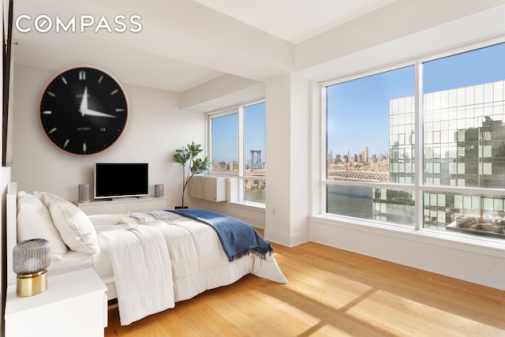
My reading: 12:17
